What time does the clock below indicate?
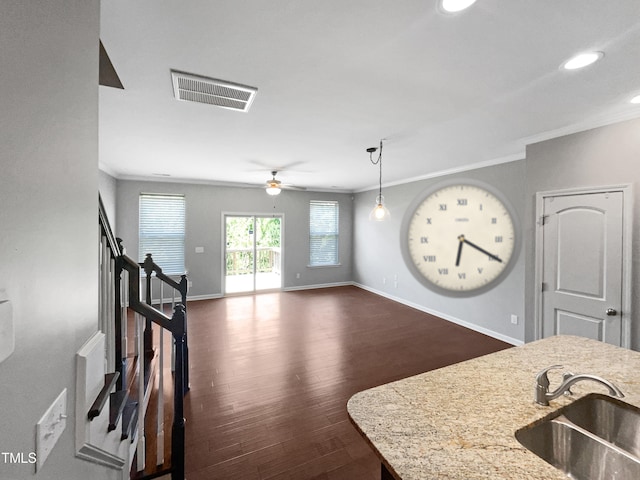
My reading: 6:20
